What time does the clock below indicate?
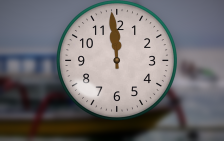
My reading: 11:59
